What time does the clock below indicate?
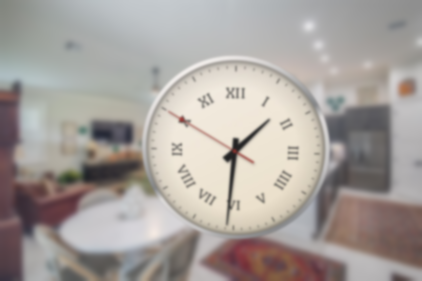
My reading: 1:30:50
